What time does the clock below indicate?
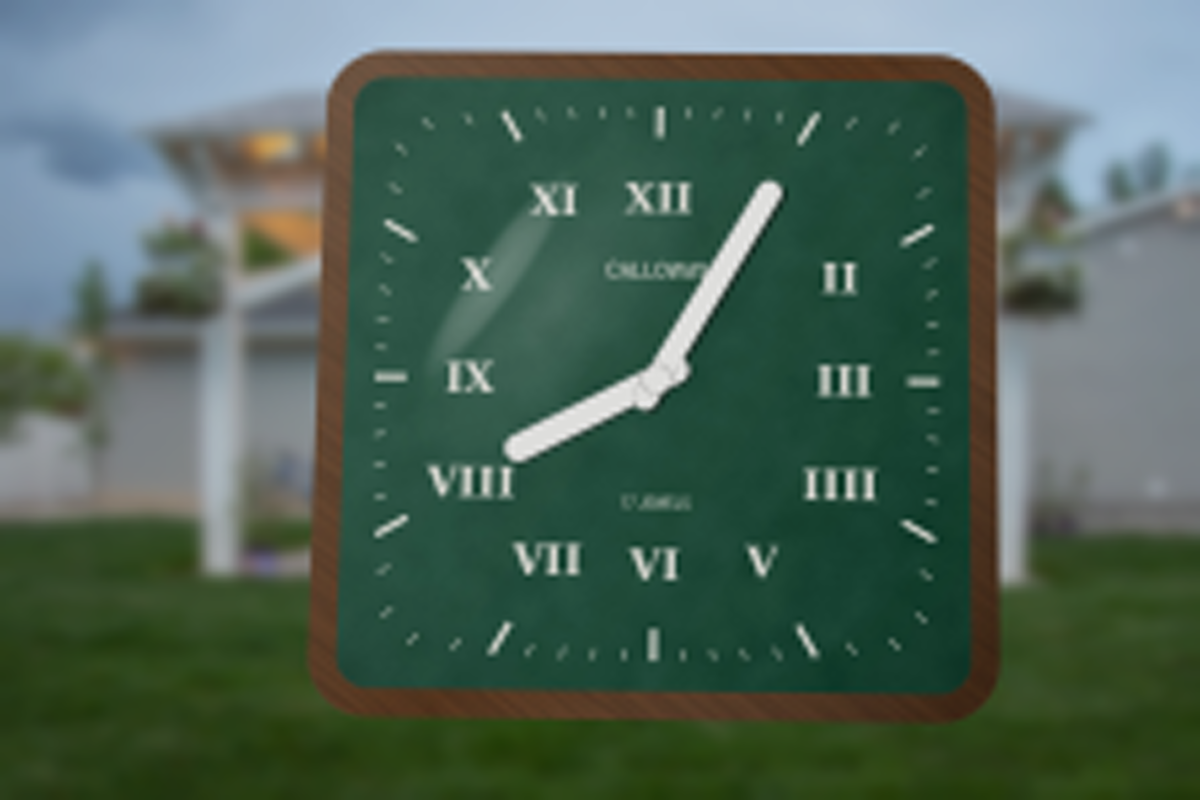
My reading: 8:05
